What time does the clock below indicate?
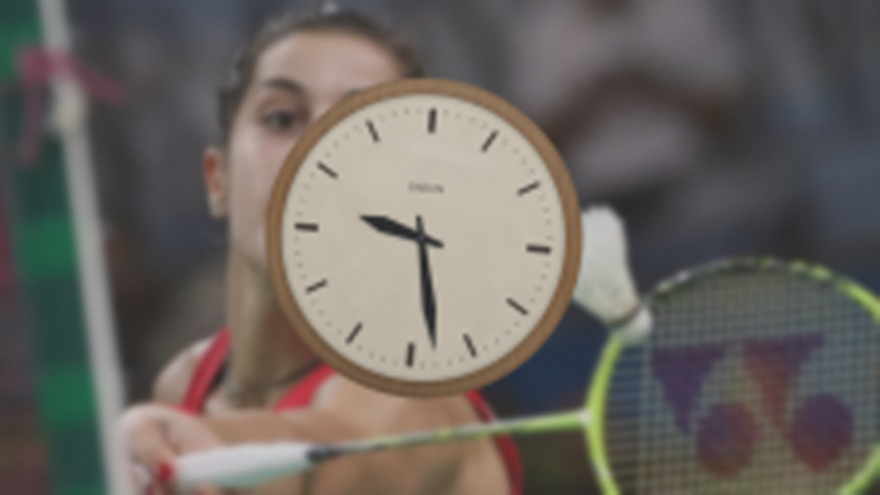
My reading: 9:28
